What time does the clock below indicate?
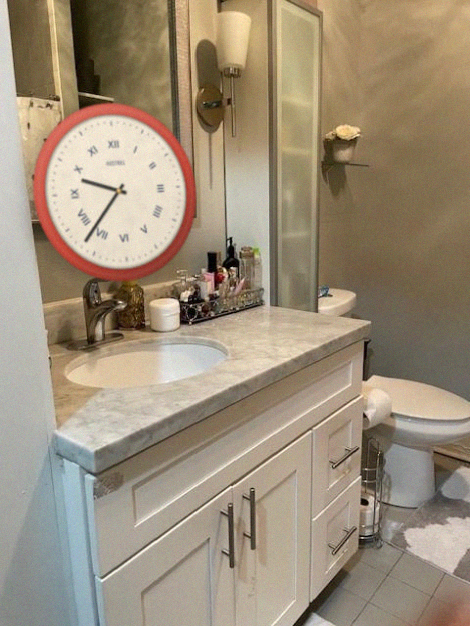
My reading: 9:37
